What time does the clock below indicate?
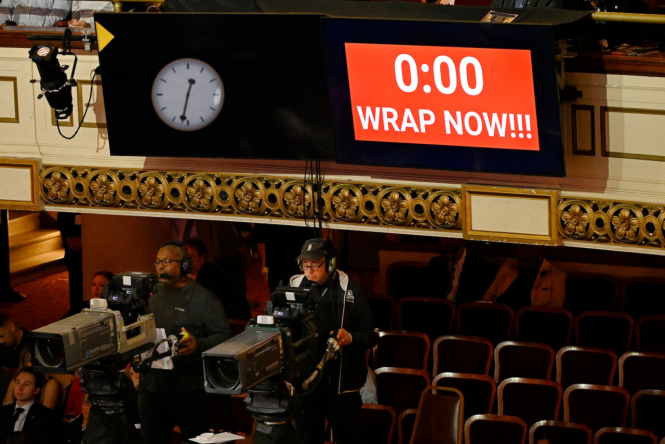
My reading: 12:32
